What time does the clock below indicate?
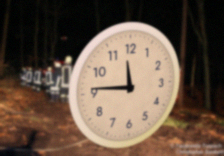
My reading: 11:46
